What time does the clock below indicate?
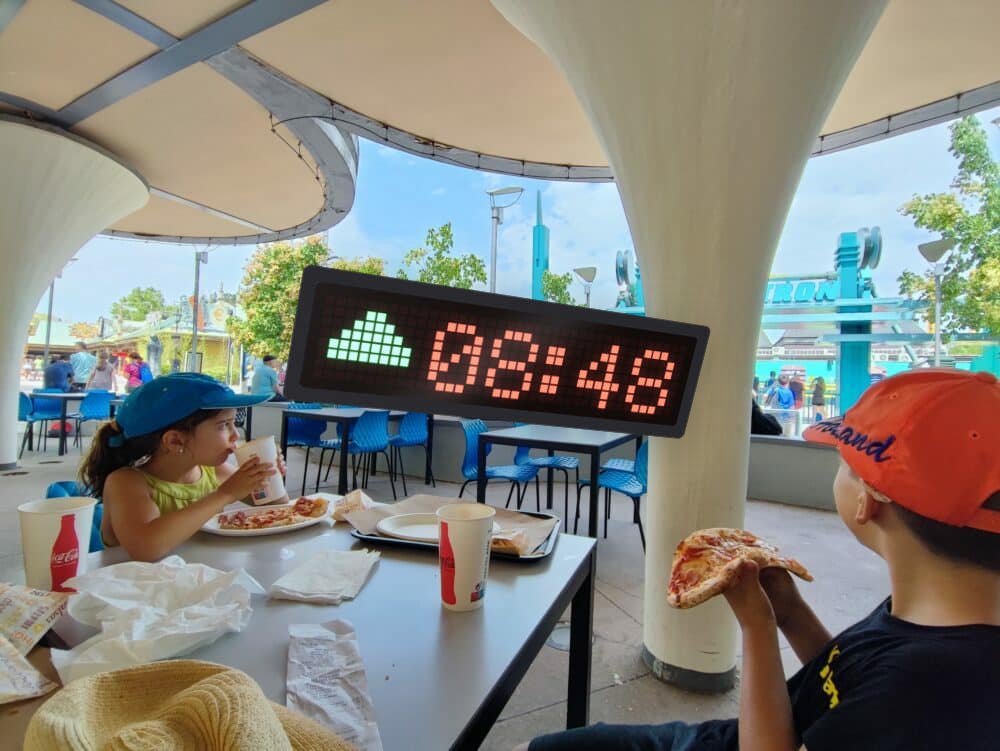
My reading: 8:48
